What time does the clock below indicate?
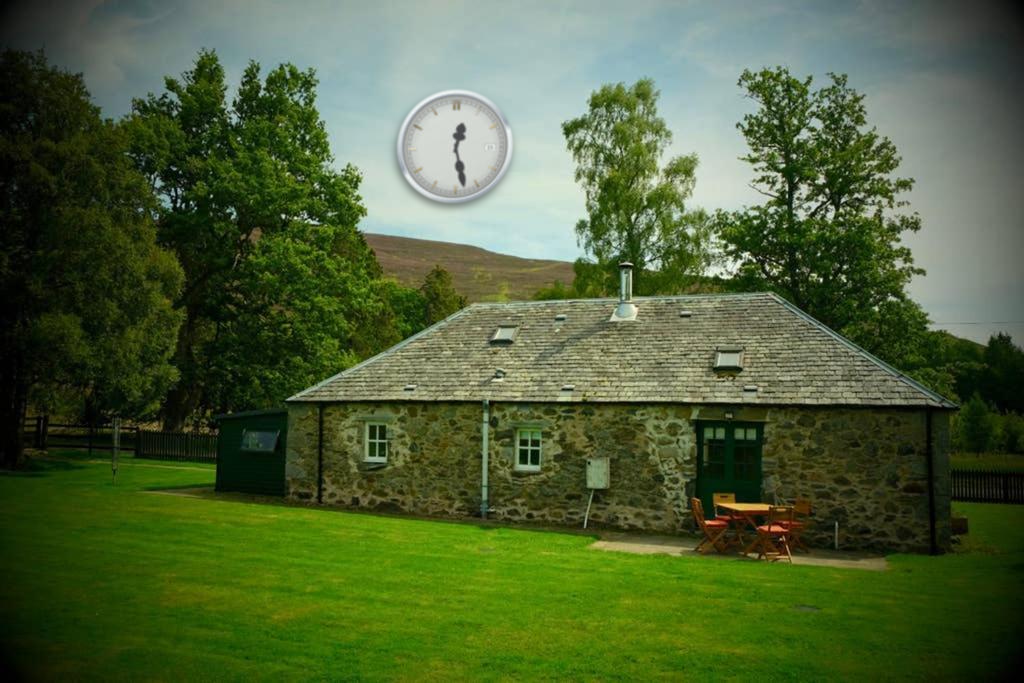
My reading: 12:28
